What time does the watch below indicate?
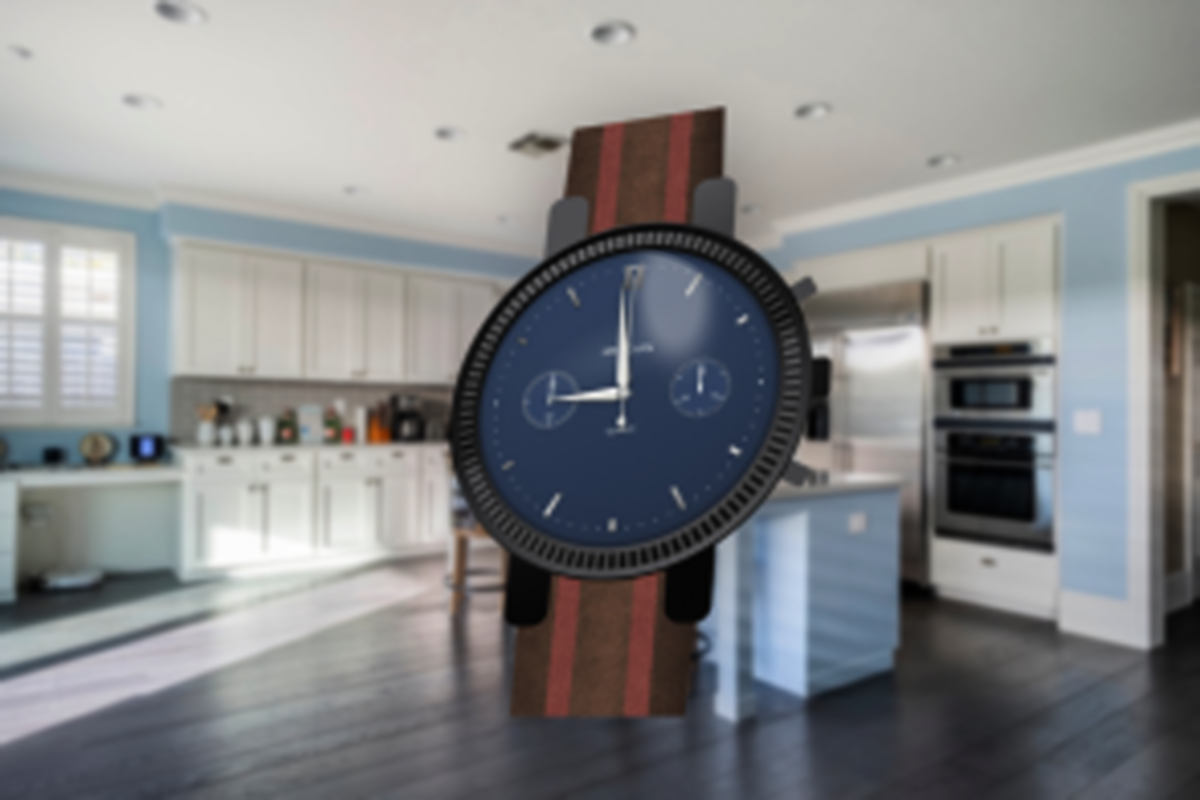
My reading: 8:59
